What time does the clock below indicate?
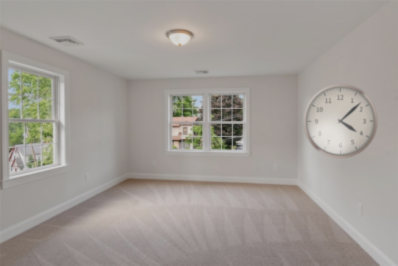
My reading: 4:08
